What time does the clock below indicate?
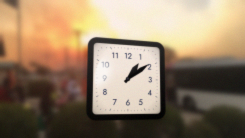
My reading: 1:09
